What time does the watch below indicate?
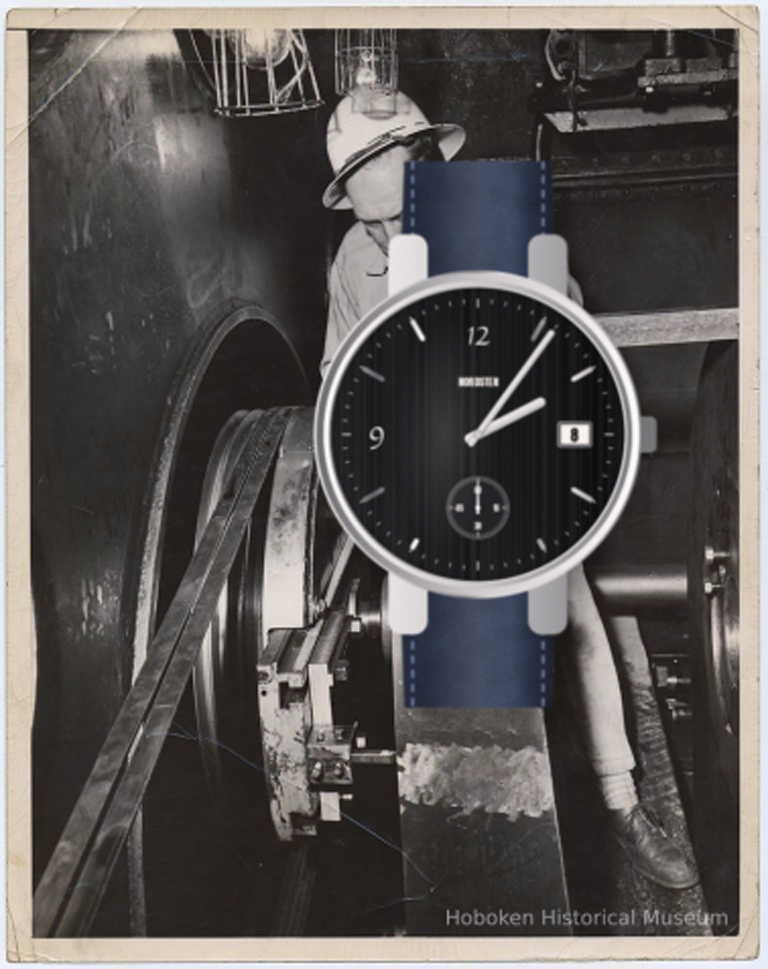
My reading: 2:06
